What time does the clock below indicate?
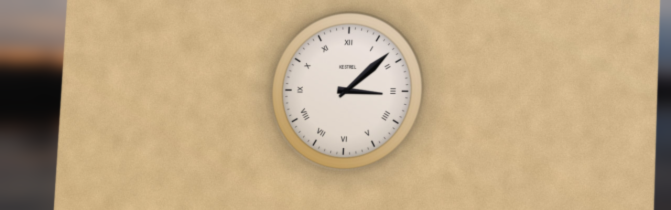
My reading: 3:08
